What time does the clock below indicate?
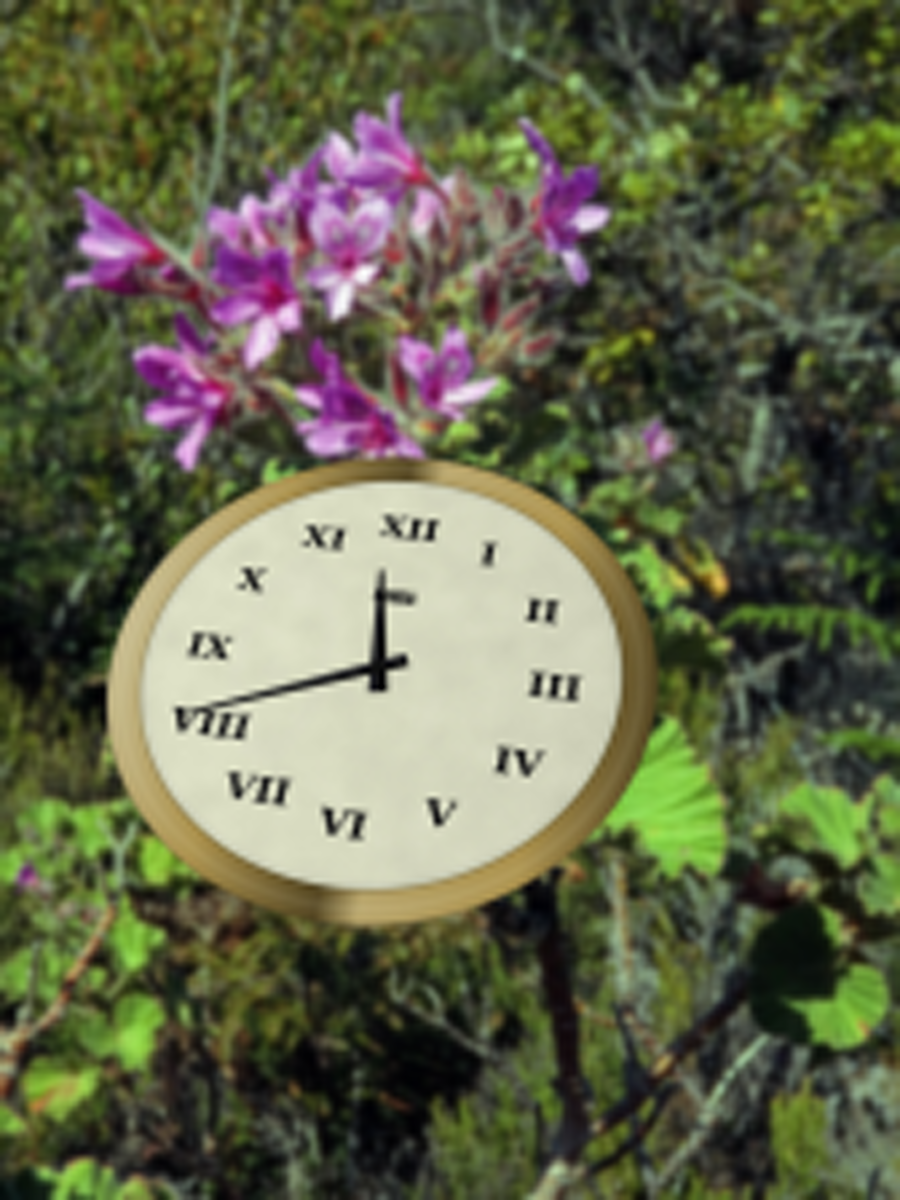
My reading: 11:41
